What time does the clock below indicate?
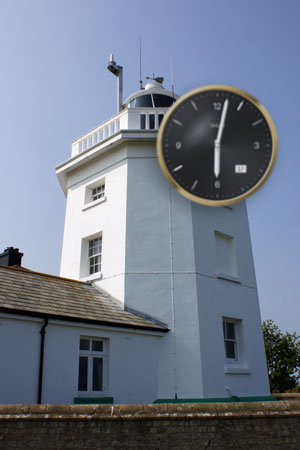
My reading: 6:02
